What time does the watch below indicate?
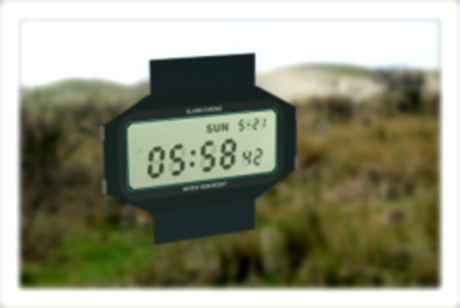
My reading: 5:58:42
